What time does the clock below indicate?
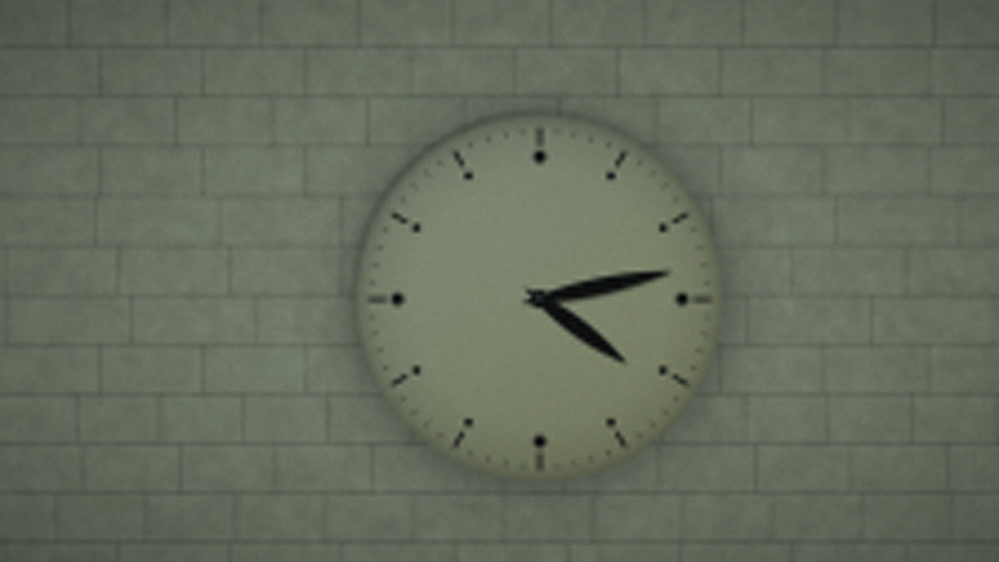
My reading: 4:13
